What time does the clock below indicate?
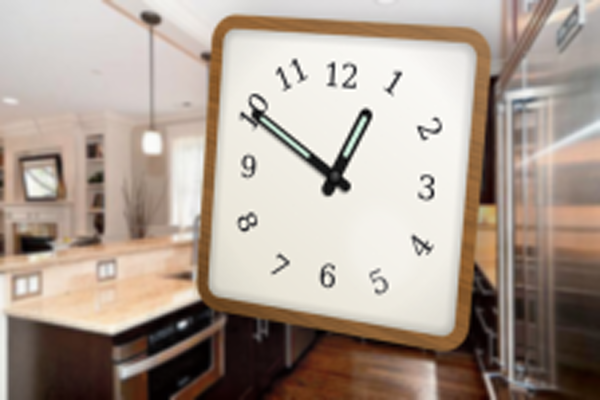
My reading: 12:50
